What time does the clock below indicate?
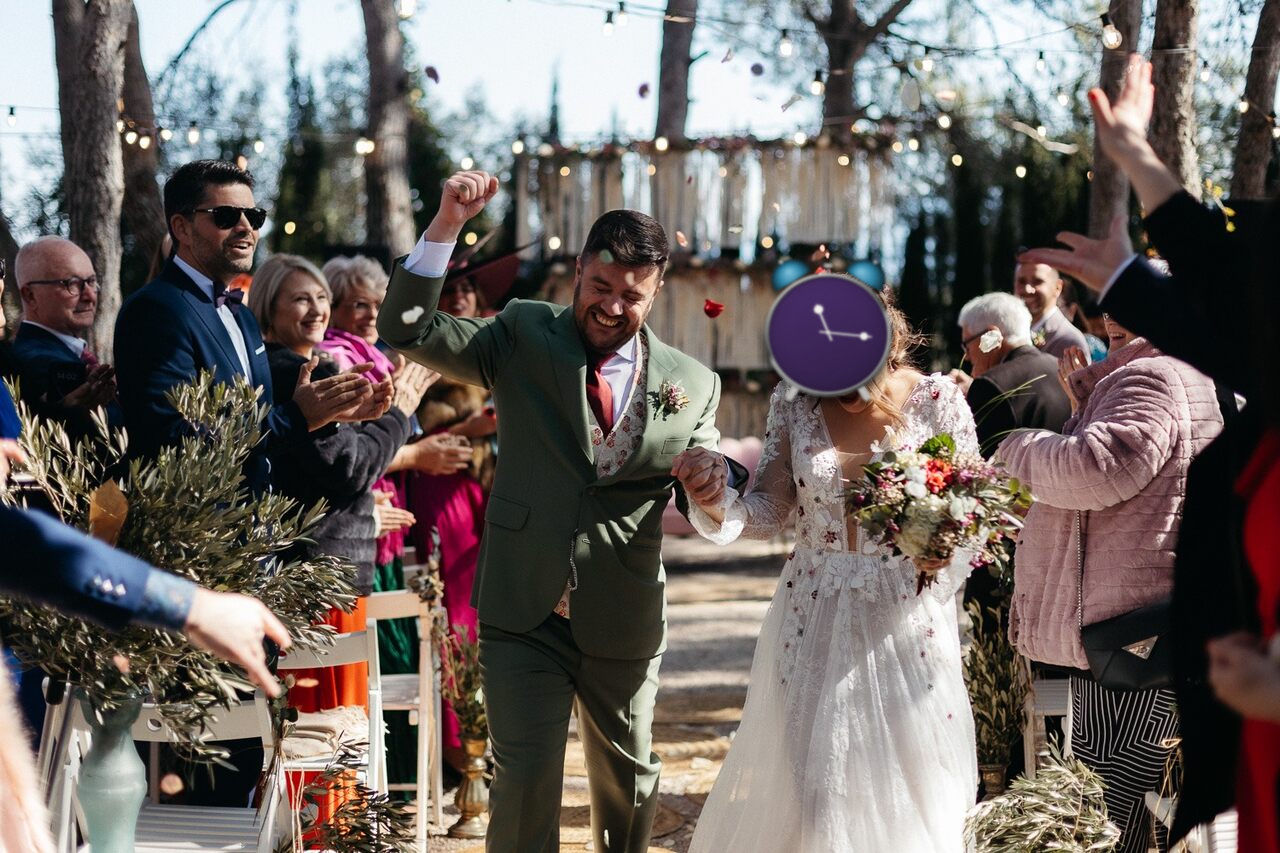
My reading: 11:16
